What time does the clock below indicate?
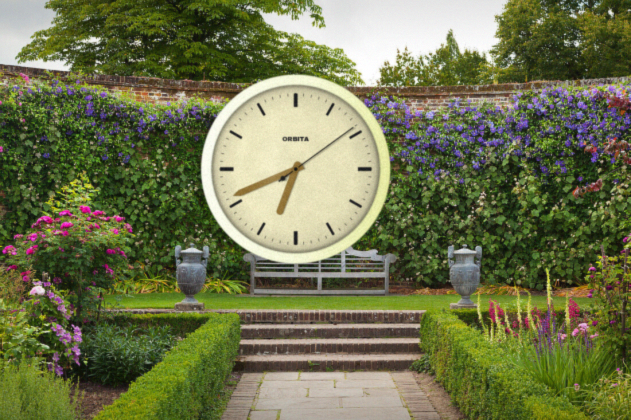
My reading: 6:41:09
